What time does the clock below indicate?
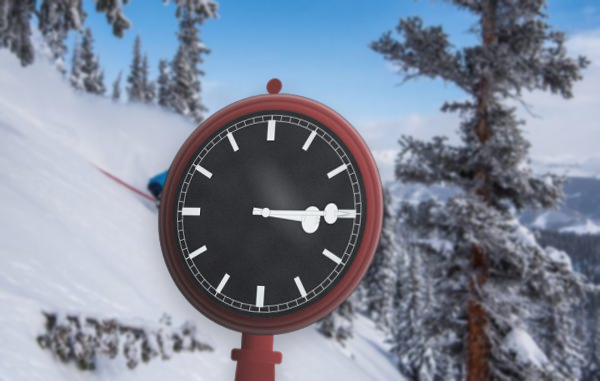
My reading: 3:15
